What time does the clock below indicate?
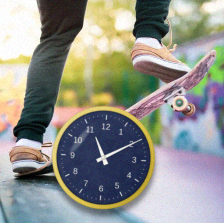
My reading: 11:10
